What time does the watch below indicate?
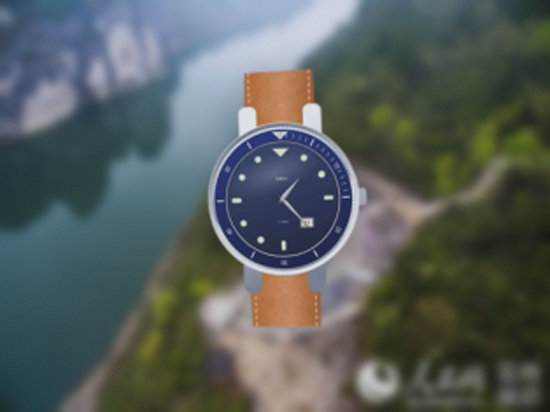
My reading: 1:23
